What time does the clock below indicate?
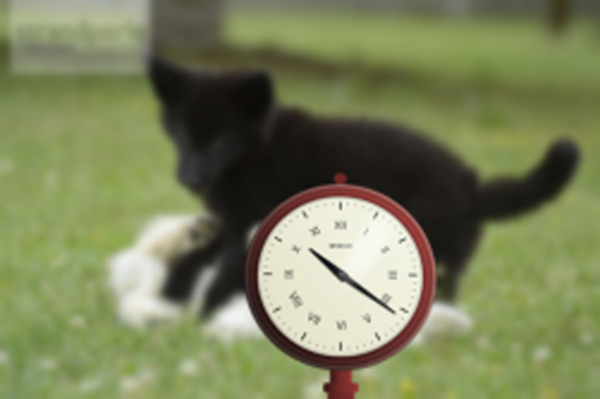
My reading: 10:21
